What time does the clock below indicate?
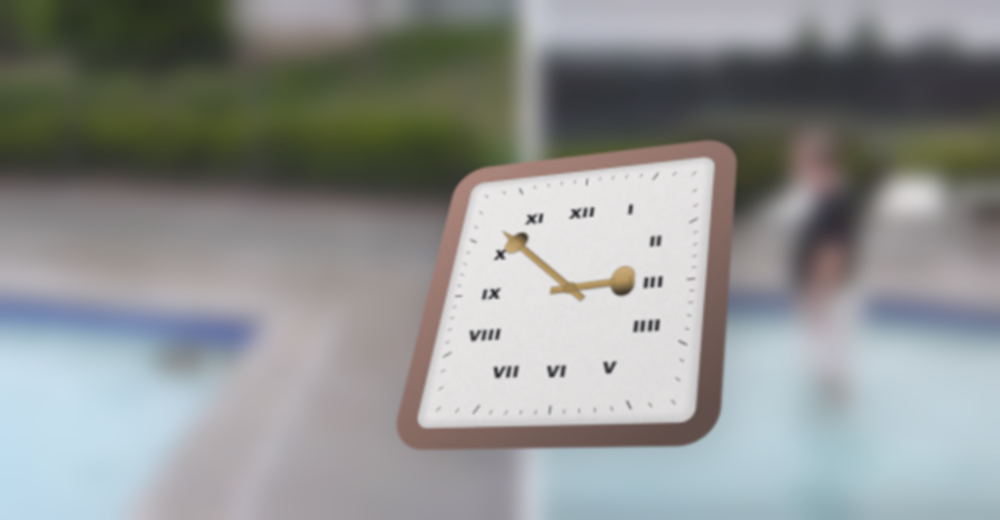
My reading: 2:52
